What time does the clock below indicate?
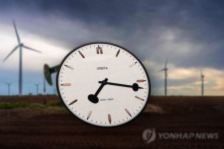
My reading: 7:17
